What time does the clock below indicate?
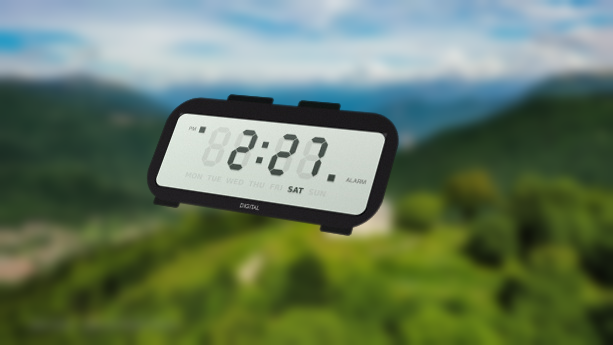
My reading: 2:27
